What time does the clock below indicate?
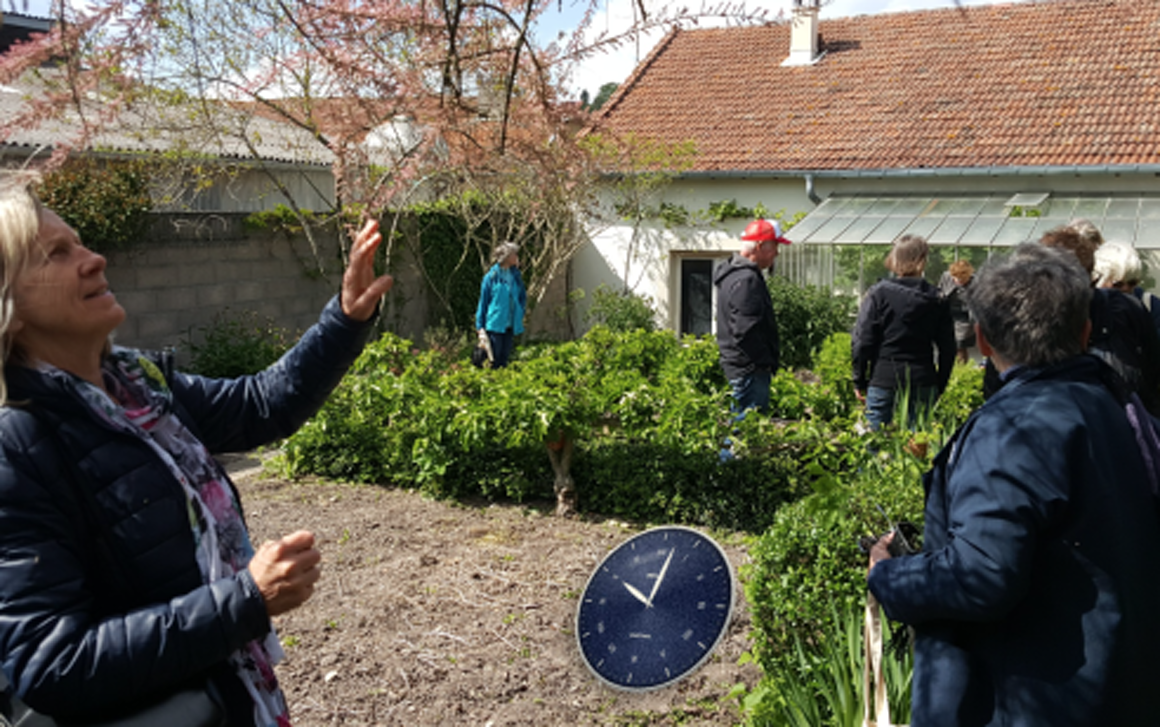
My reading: 10:02
